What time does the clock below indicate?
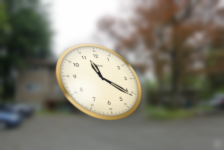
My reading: 11:21
